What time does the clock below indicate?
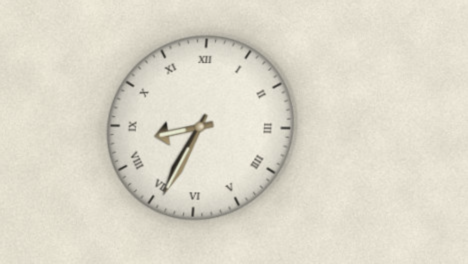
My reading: 8:34
